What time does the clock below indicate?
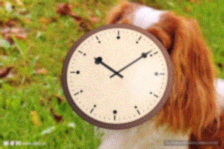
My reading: 10:09
